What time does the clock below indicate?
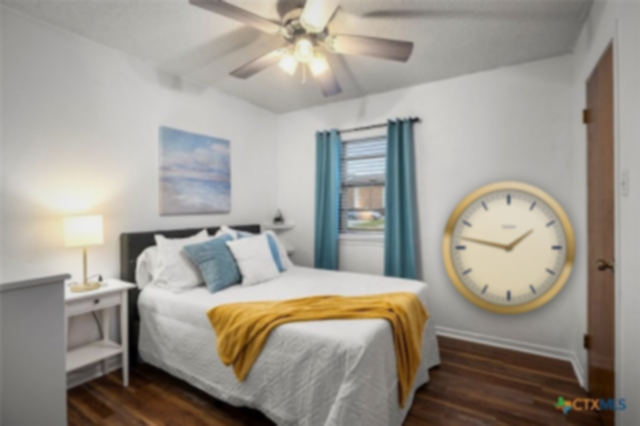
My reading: 1:47
